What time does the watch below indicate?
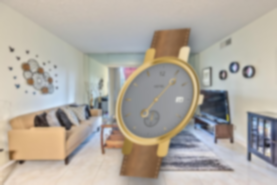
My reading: 7:06
